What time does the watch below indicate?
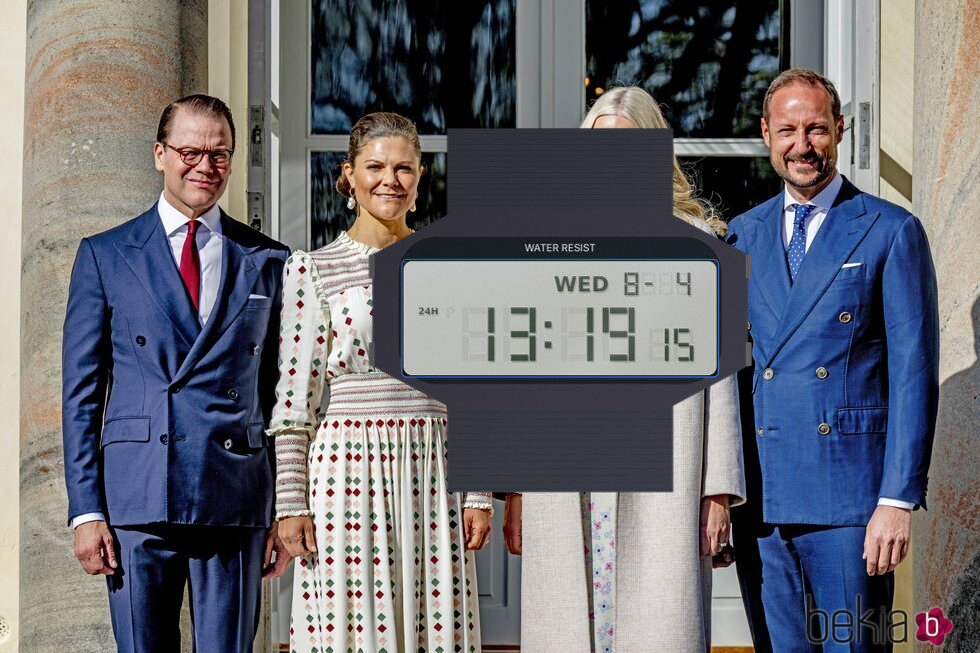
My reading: 13:19:15
